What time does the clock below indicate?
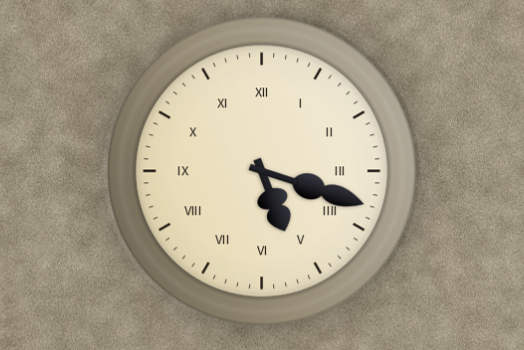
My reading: 5:18
